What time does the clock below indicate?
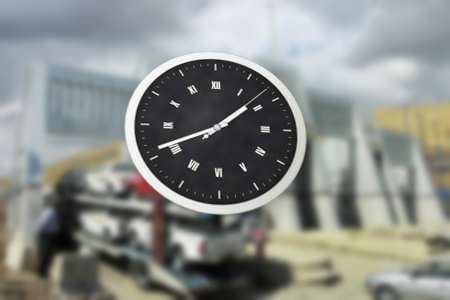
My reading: 1:41:08
